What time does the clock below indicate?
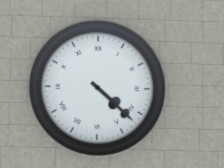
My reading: 4:22
